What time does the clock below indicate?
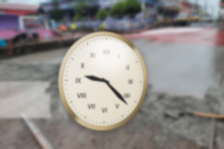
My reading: 9:22
